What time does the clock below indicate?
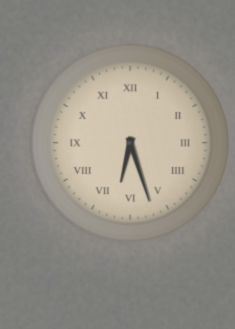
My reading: 6:27
